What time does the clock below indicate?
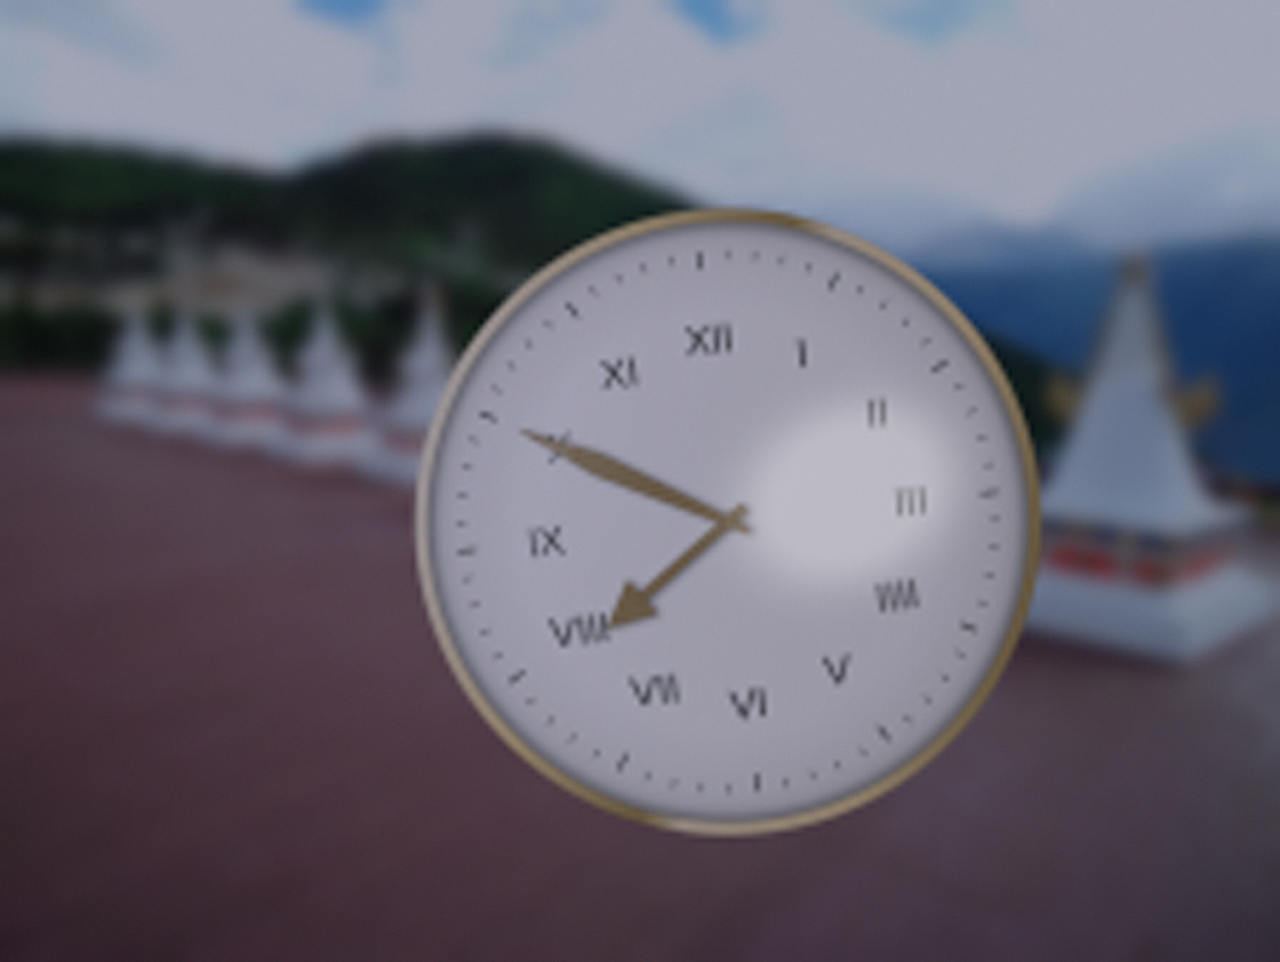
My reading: 7:50
